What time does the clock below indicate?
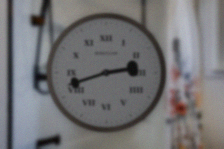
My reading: 2:42
